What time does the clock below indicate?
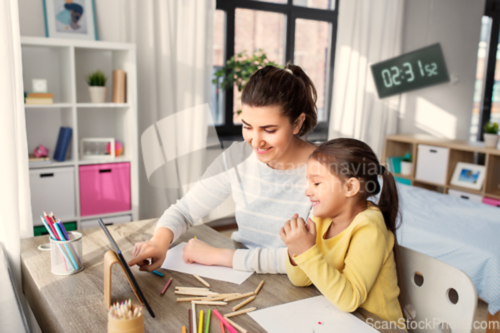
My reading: 2:31
